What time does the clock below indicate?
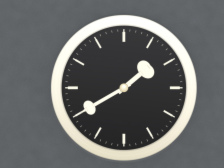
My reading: 1:40
